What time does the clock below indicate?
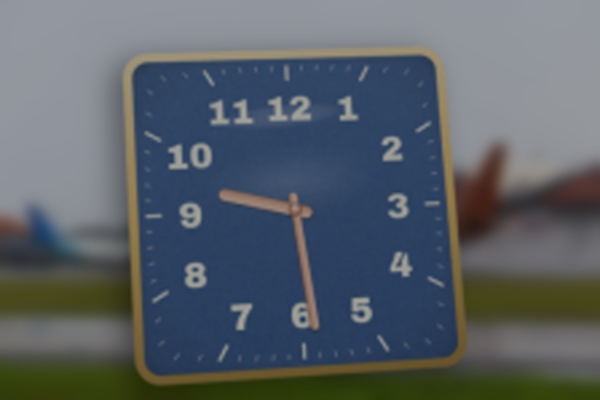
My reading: 9:29
